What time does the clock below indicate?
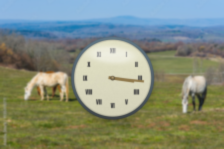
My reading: 3:16
